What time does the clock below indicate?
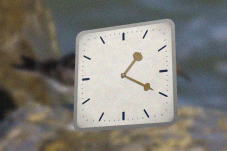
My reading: 1:20
